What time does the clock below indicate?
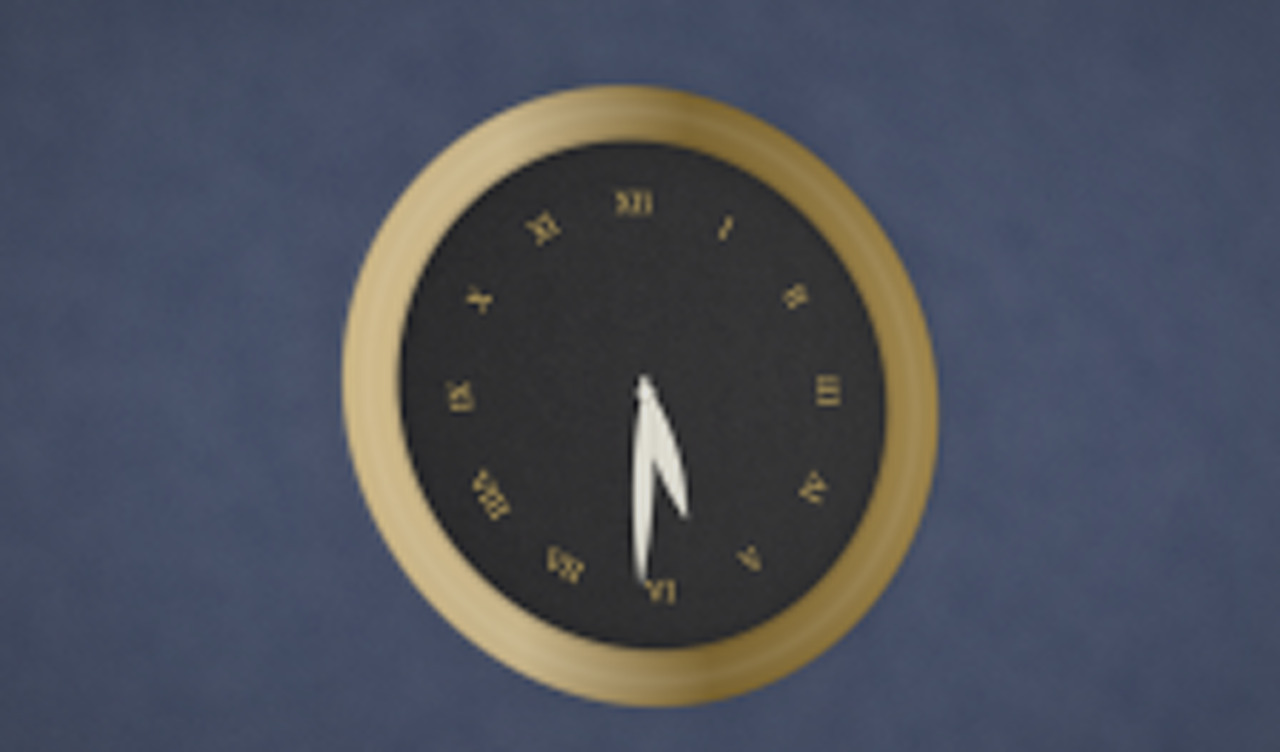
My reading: 5:31
